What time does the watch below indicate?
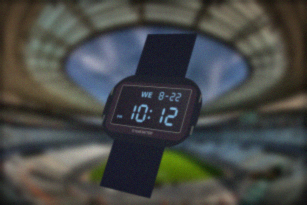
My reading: 10:12
